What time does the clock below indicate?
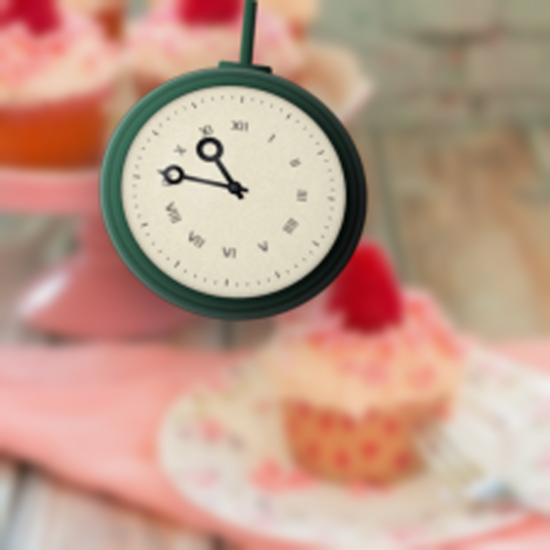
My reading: 10:46
